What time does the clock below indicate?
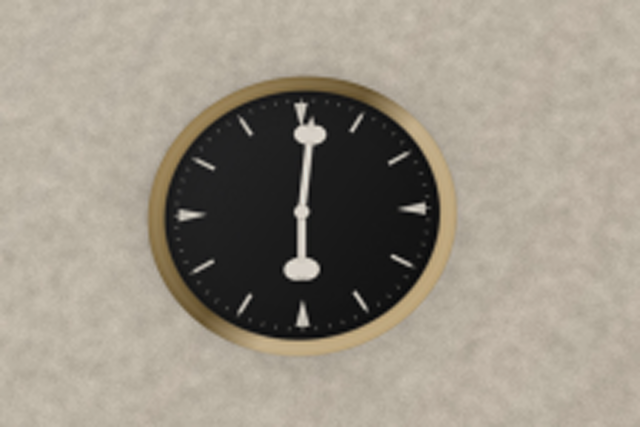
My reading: 6:01
